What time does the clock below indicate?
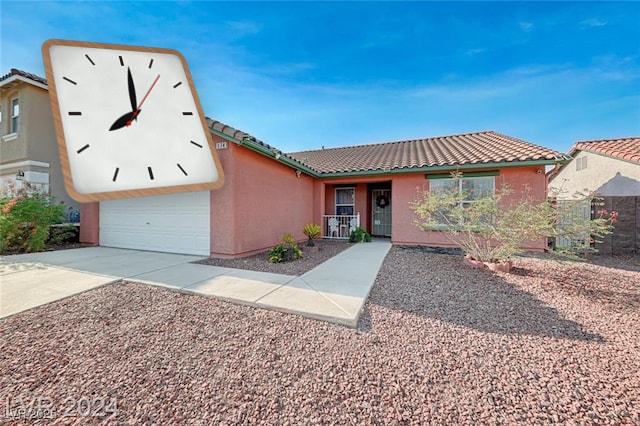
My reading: 8:01:07
